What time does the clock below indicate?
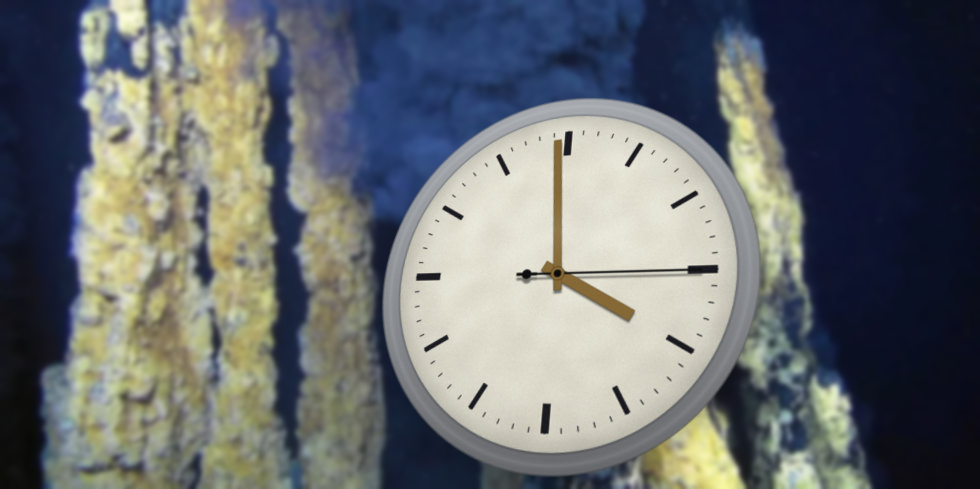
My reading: 3:59:15
